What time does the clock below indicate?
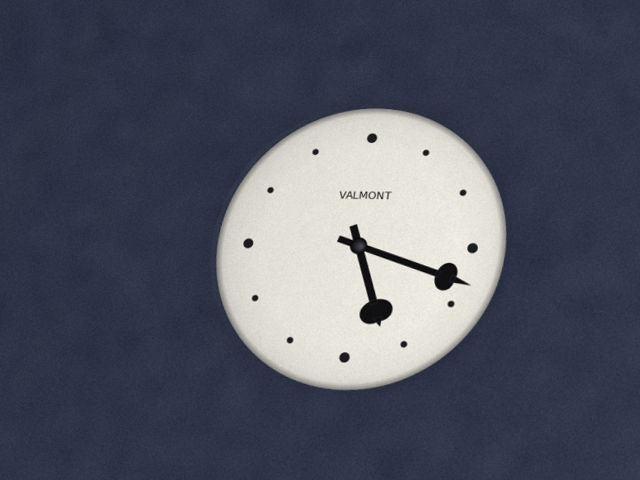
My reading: 5:18
